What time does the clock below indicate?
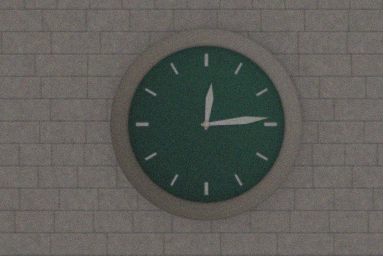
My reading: 12:14
